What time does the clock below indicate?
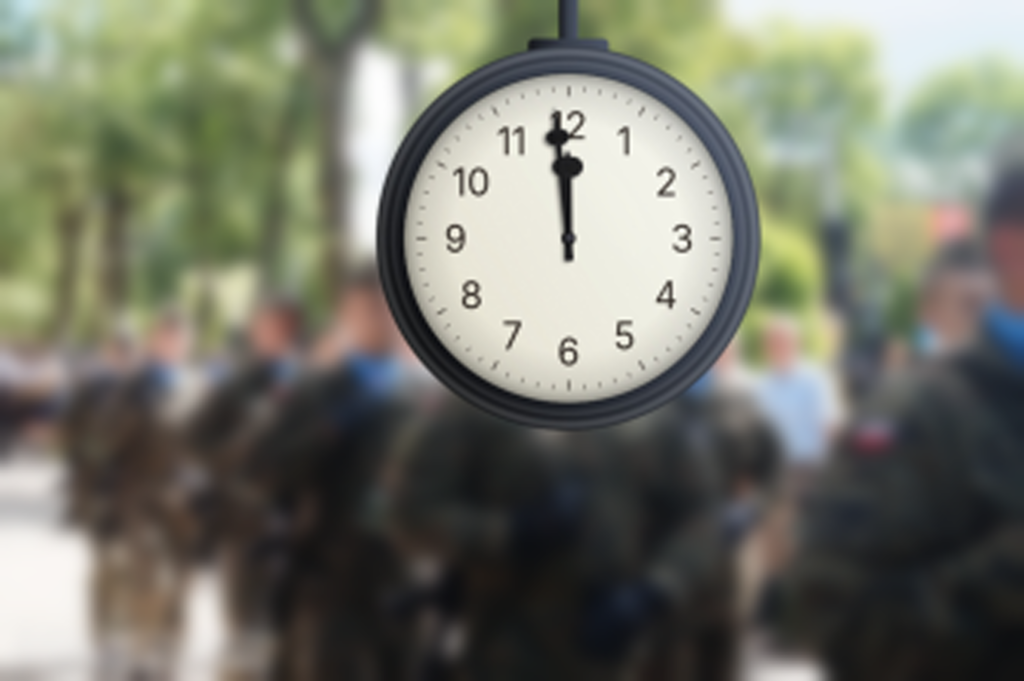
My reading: 11:59
